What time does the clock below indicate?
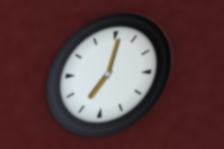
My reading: 7:01
